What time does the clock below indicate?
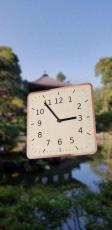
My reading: 2:54
